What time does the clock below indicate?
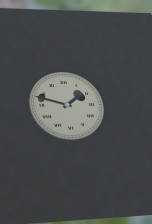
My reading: 1:48
